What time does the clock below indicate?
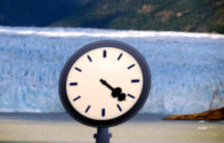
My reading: 4:22
